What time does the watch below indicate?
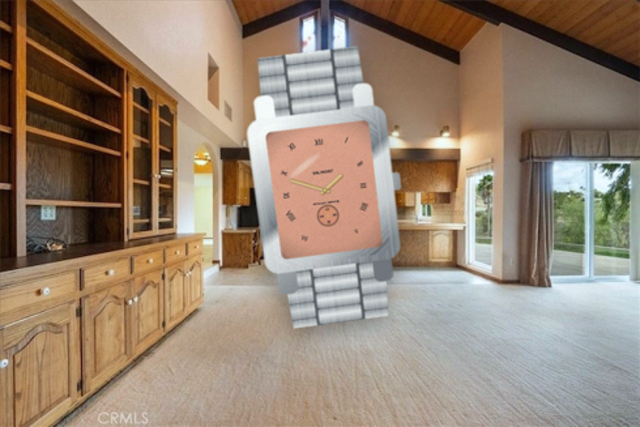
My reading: 1:49
